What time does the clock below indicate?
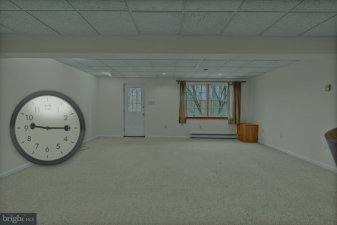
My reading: 9:15
